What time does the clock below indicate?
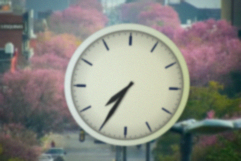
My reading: 7:35
